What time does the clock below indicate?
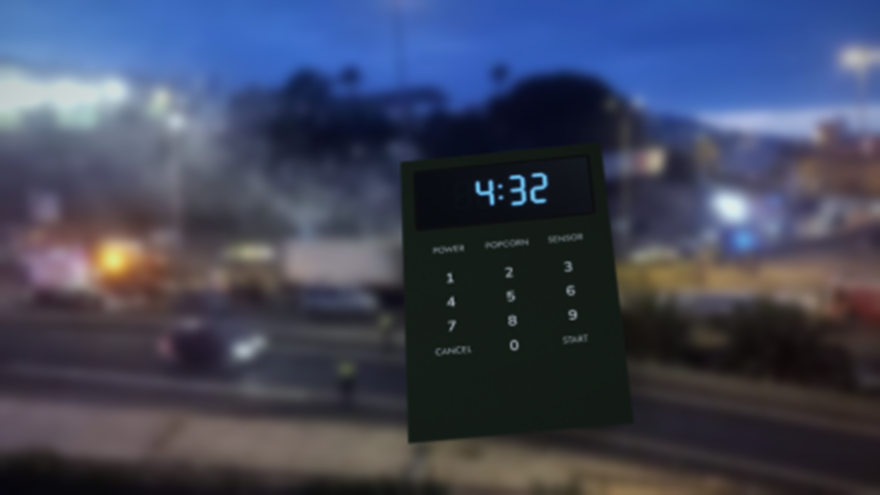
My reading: 4:32
